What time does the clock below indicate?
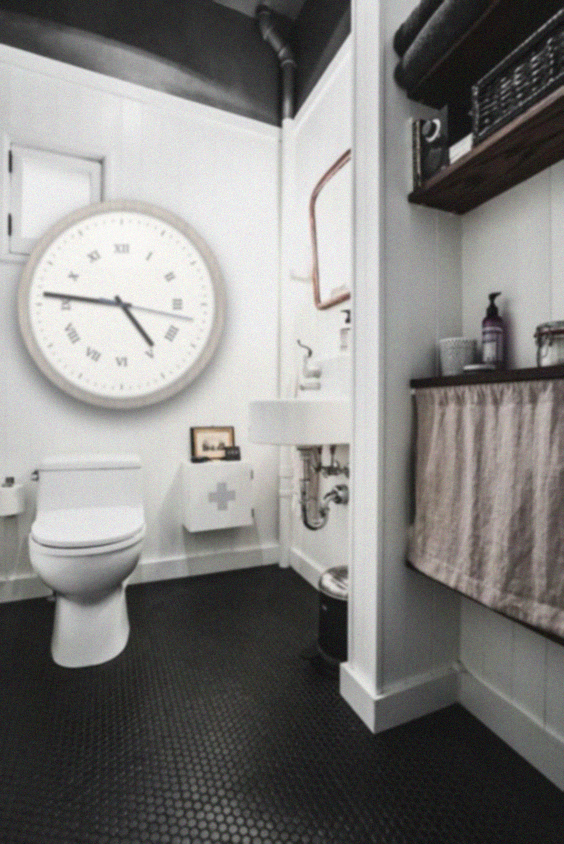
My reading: 4:46:17
